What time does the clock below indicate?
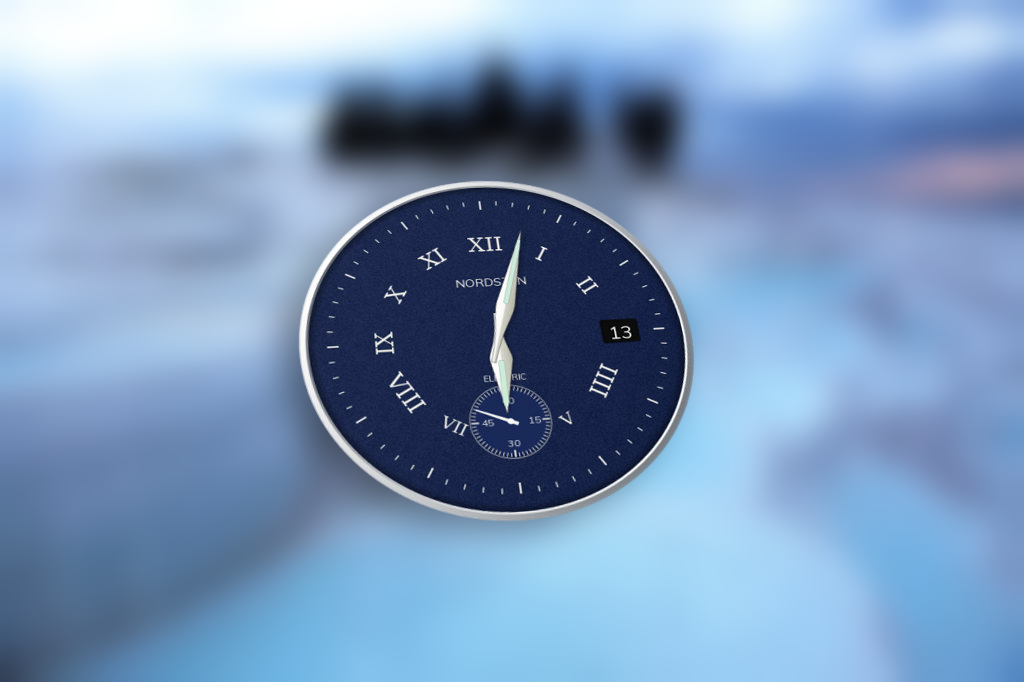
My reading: 6:02:49
